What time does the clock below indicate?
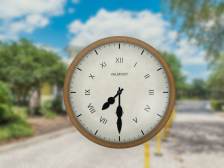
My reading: 7:30
